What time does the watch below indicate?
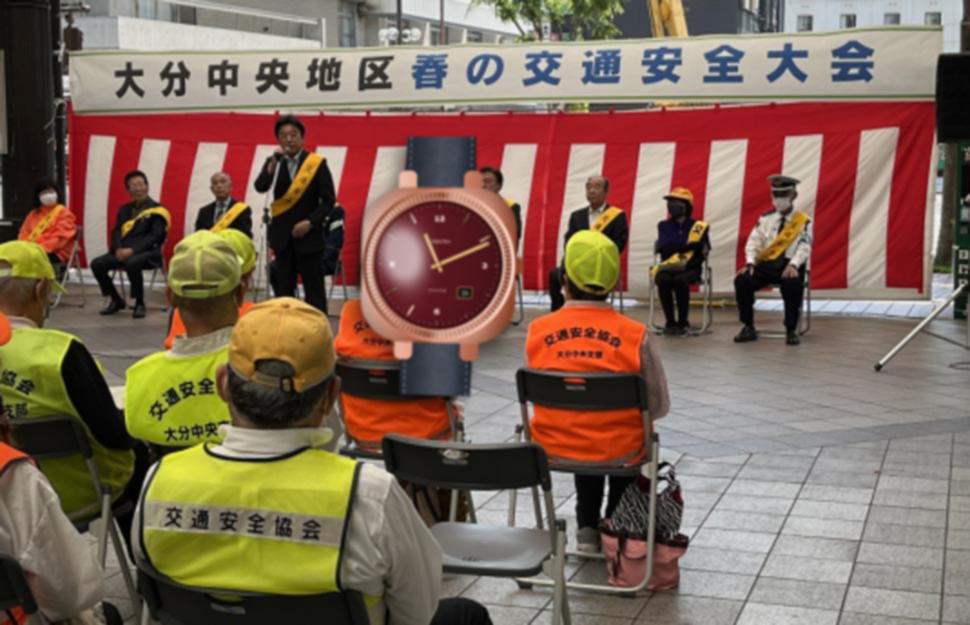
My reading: 11:11
